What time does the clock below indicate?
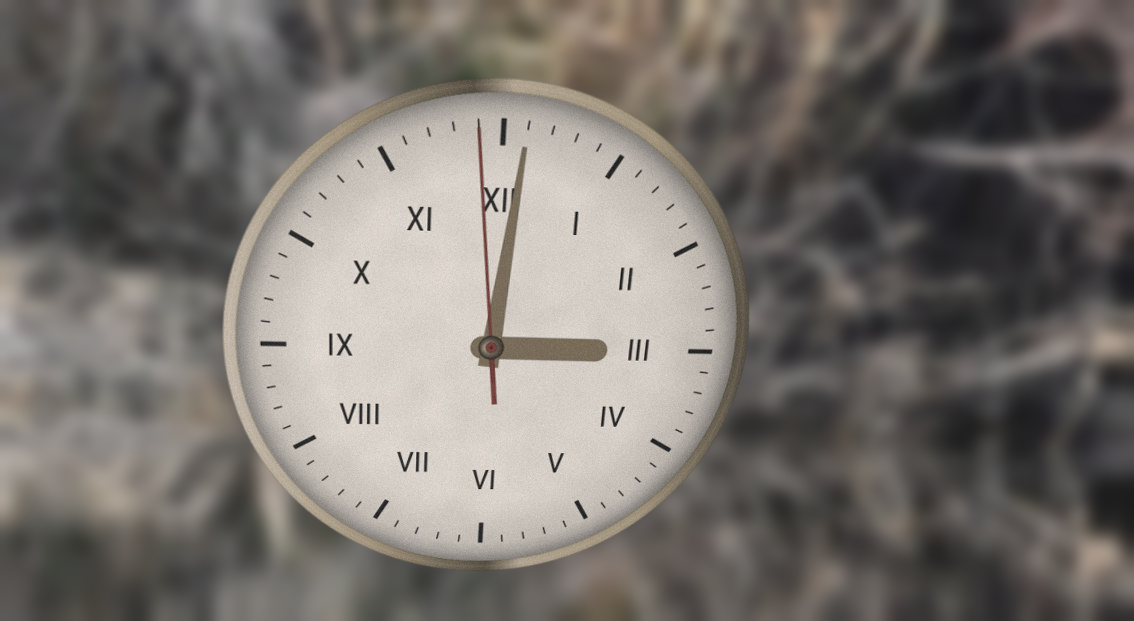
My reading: 3:00:59
